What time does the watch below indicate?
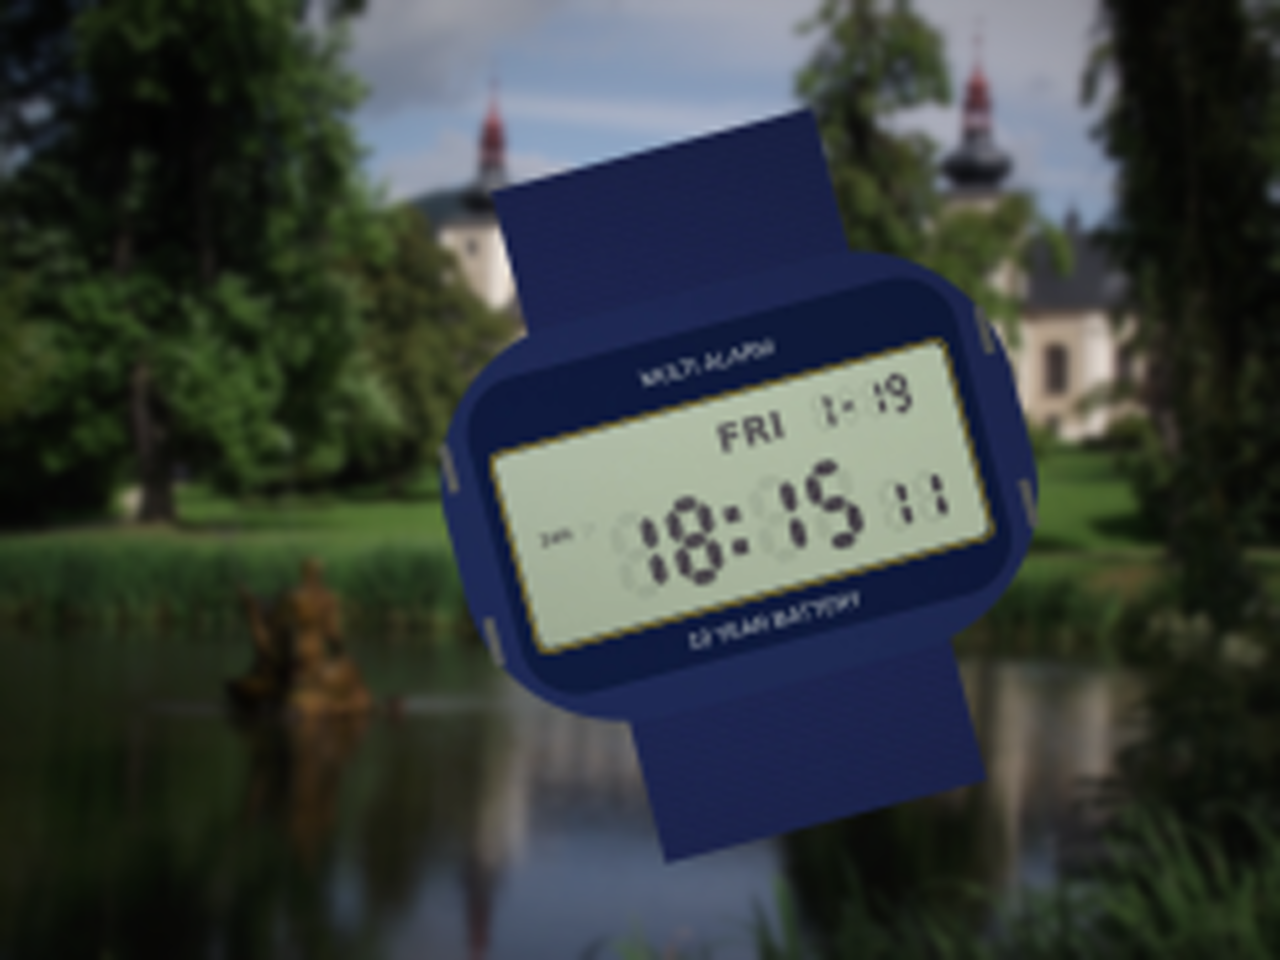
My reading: 18:15:11
